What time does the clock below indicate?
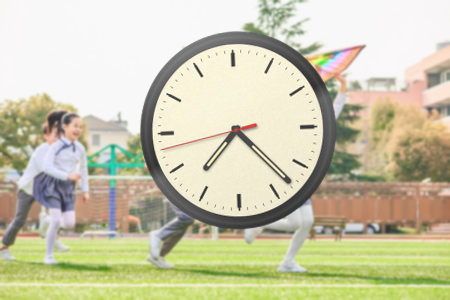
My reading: 7:22:43
